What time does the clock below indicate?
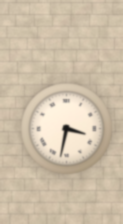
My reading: 3:32
